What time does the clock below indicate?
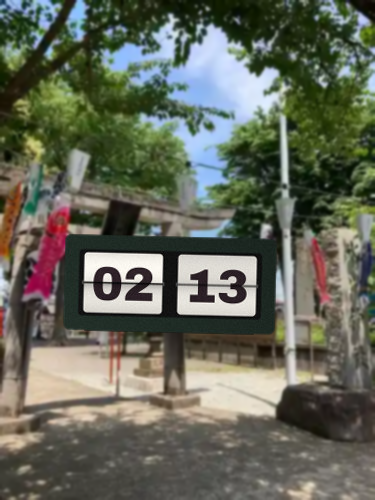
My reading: 2:13
